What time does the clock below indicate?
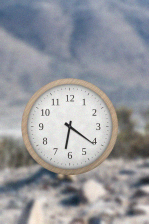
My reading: 6:21
